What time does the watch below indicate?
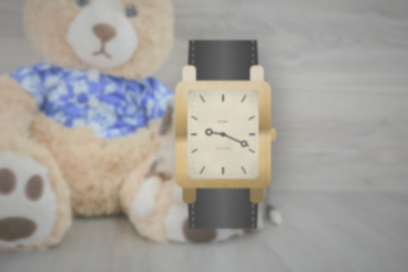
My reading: 9:19
